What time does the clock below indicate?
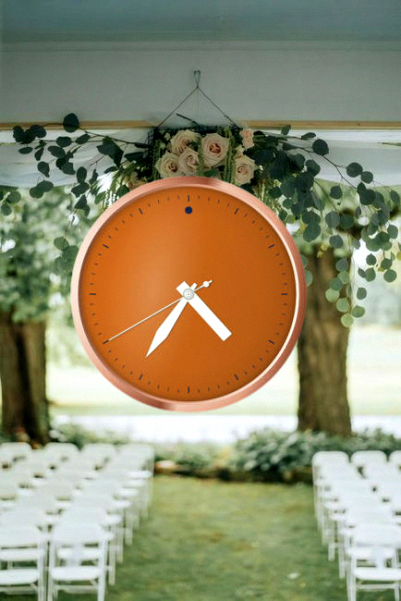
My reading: 4:35:40
